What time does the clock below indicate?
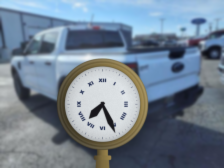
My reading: 7:26
